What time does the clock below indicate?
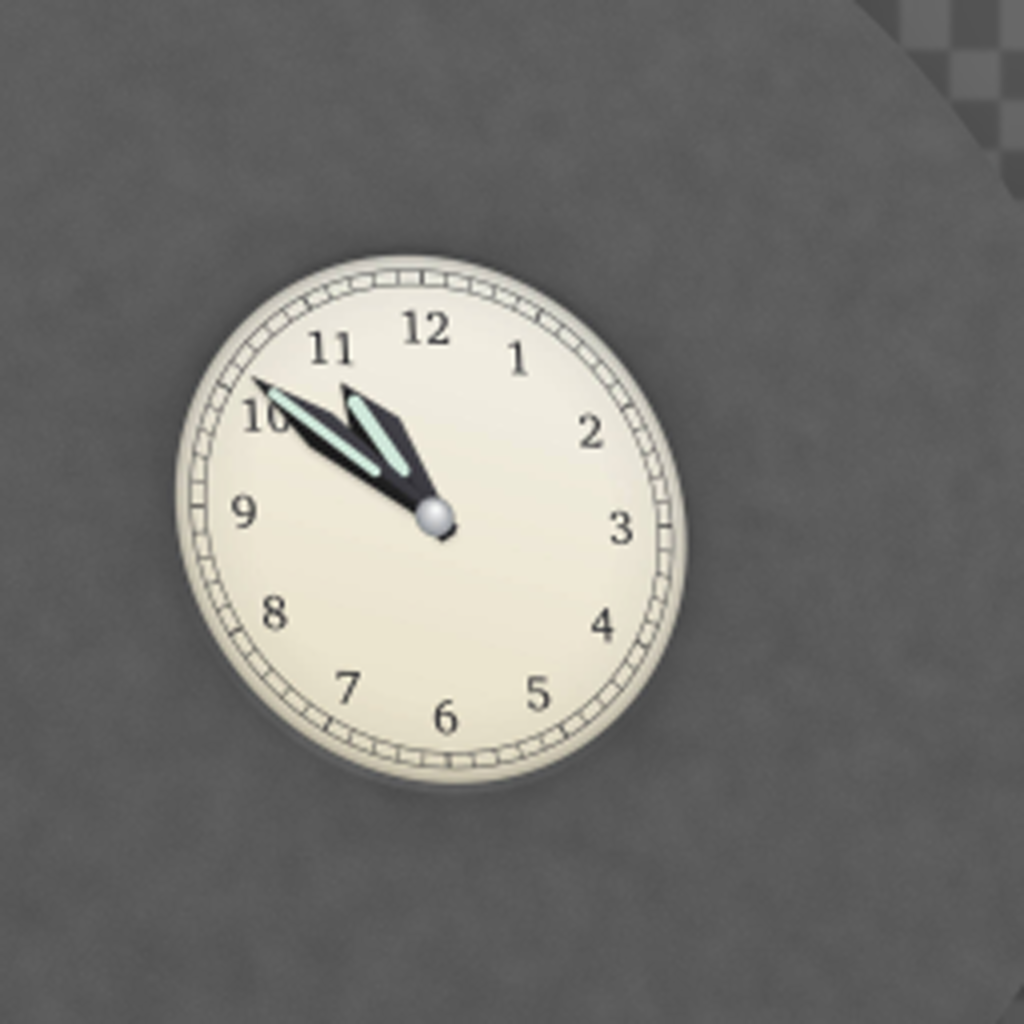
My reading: 10:51
